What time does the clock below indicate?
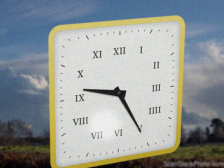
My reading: 9:25
